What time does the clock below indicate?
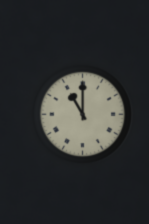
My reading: 11:00
